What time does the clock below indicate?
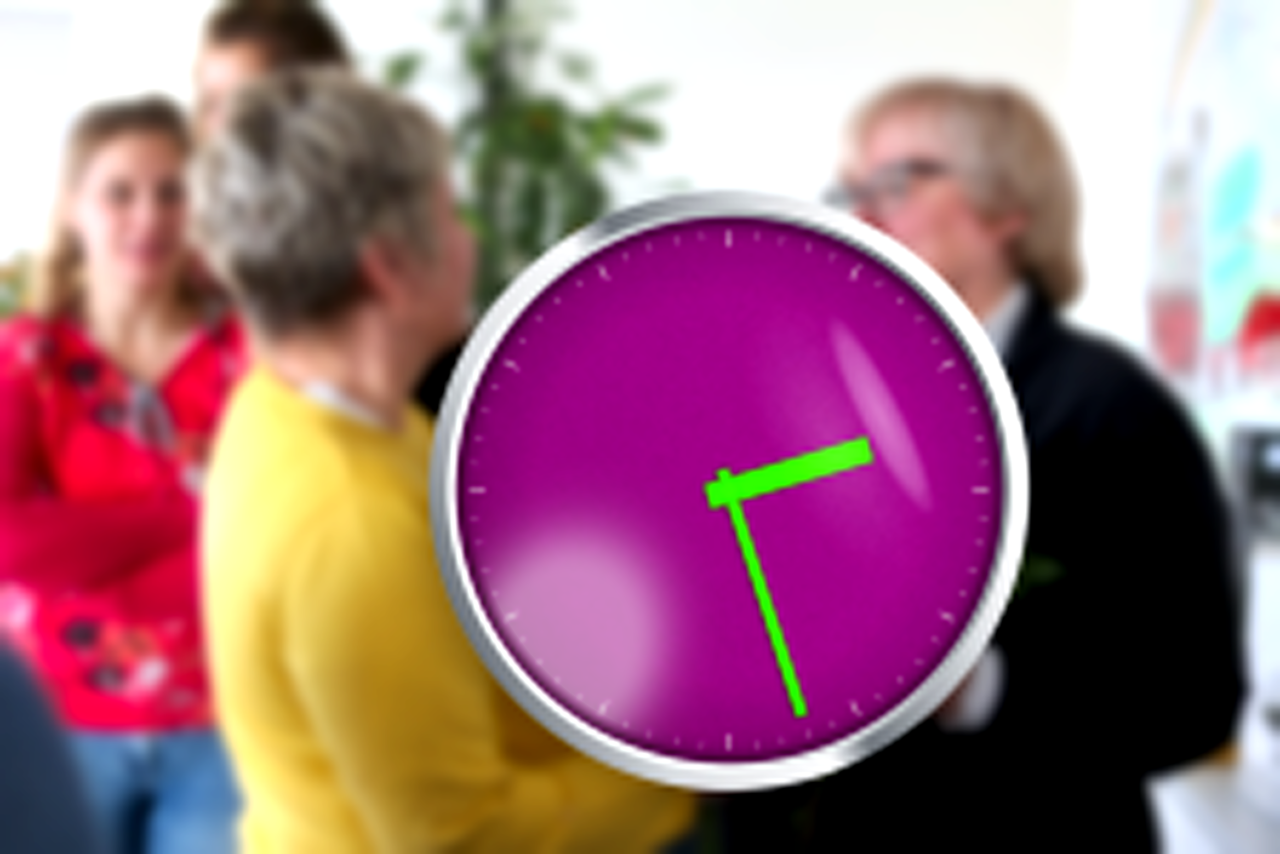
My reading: 2:27
